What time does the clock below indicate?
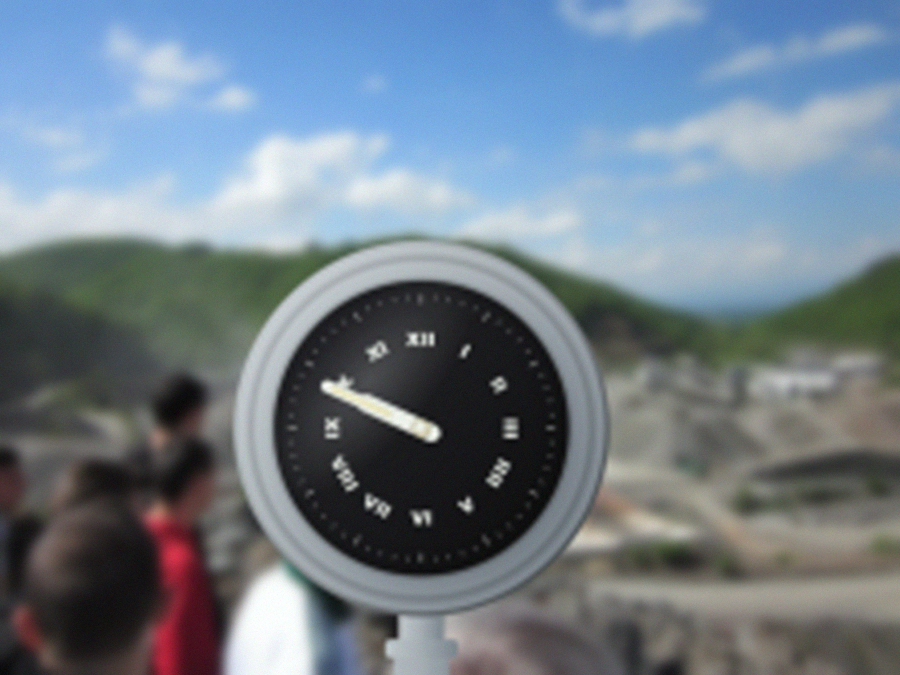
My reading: 9:49
